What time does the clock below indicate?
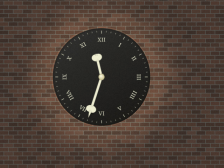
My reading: 11:33
